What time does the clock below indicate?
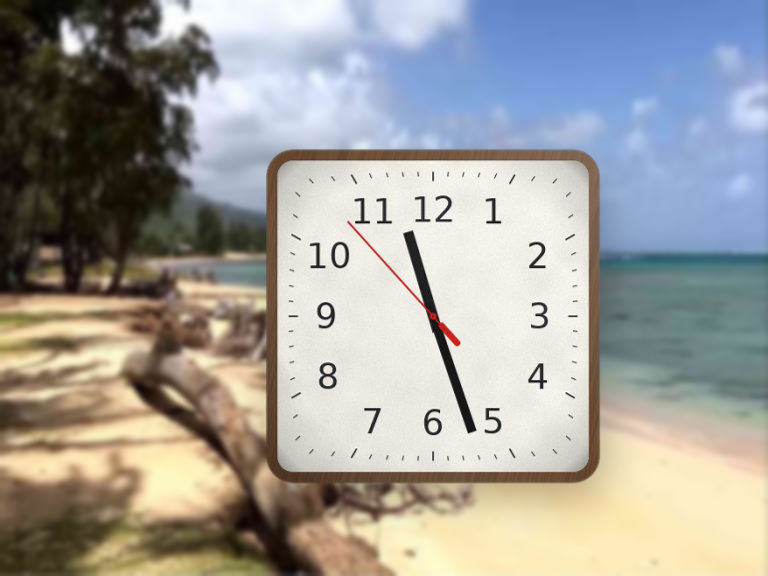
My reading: 11:26:53
